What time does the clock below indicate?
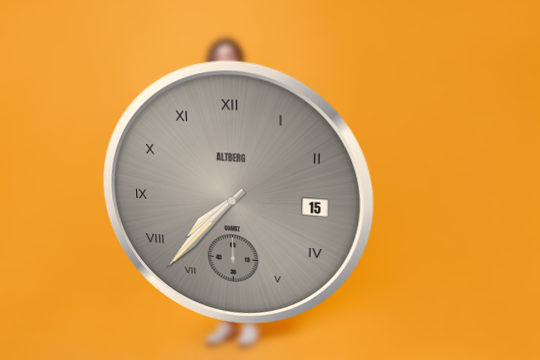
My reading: 7:37
